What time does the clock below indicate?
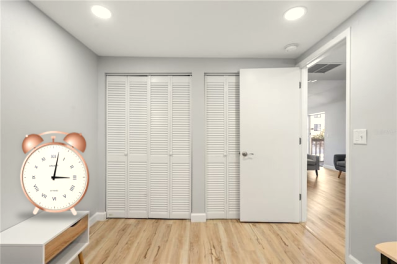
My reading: 3:02
